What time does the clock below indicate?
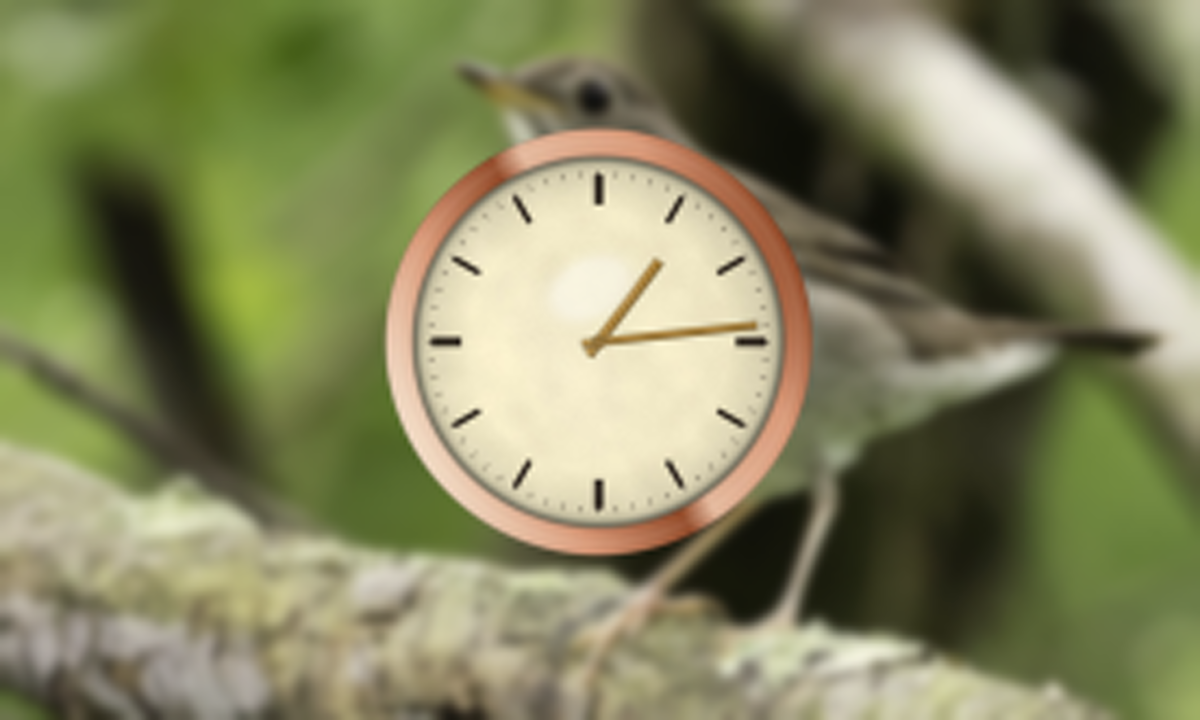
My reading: 1:14
